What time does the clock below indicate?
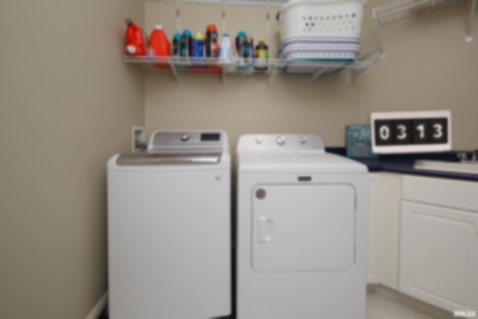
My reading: 3:13
